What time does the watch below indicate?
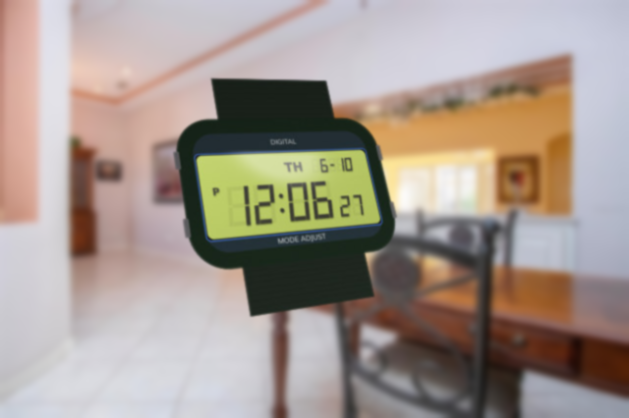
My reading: 12:06:27
